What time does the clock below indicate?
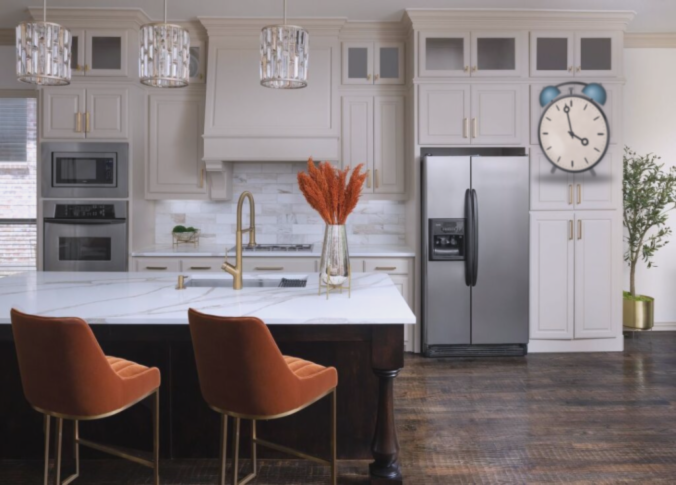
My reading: 3:58
